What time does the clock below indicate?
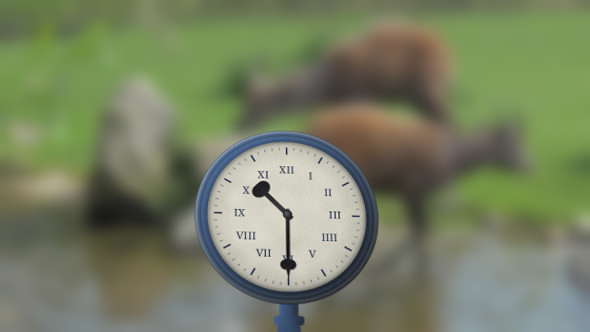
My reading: 10:30
